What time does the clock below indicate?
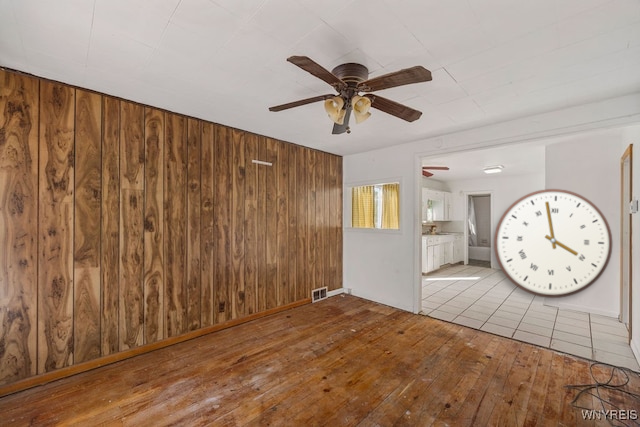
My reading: 3:58
